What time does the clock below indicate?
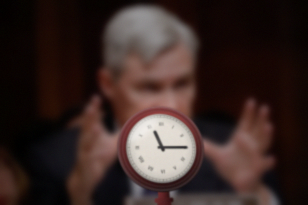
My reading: 11:15
